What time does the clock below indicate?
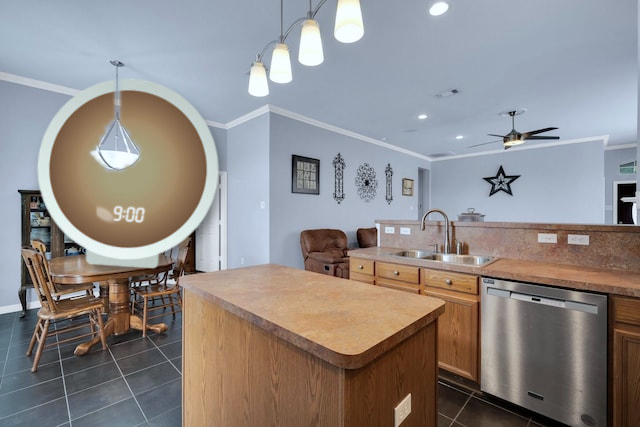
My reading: 9:00
